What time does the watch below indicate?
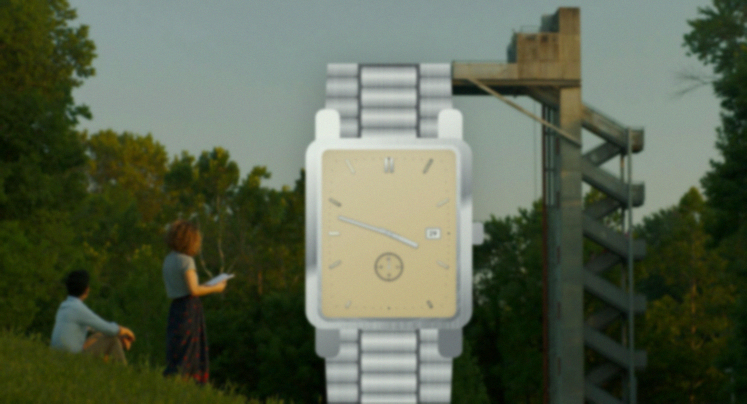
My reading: 3:48
